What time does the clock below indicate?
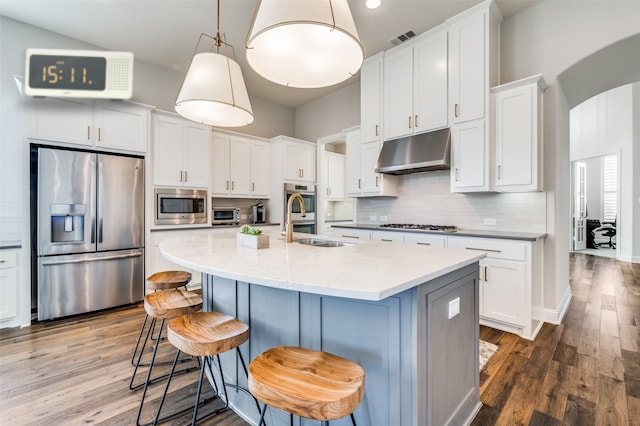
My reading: 15:11
